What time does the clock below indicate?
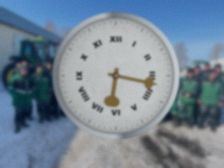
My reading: 6:17
